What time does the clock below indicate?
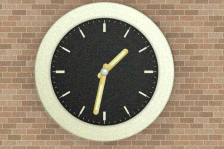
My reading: 1:32
